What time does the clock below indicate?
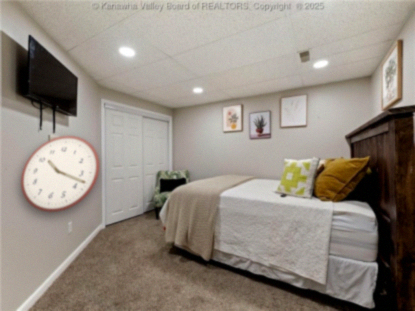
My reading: 10:18
